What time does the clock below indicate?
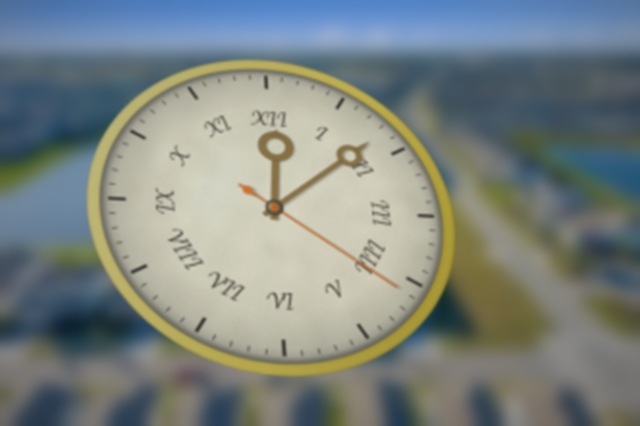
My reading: 12:08:21
